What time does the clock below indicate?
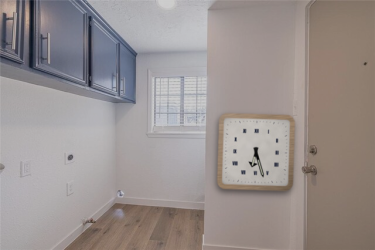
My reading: 6:27
